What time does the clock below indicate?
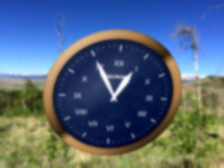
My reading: 12:55
